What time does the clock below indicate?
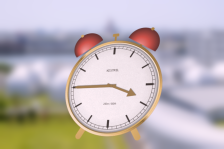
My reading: 3:45
